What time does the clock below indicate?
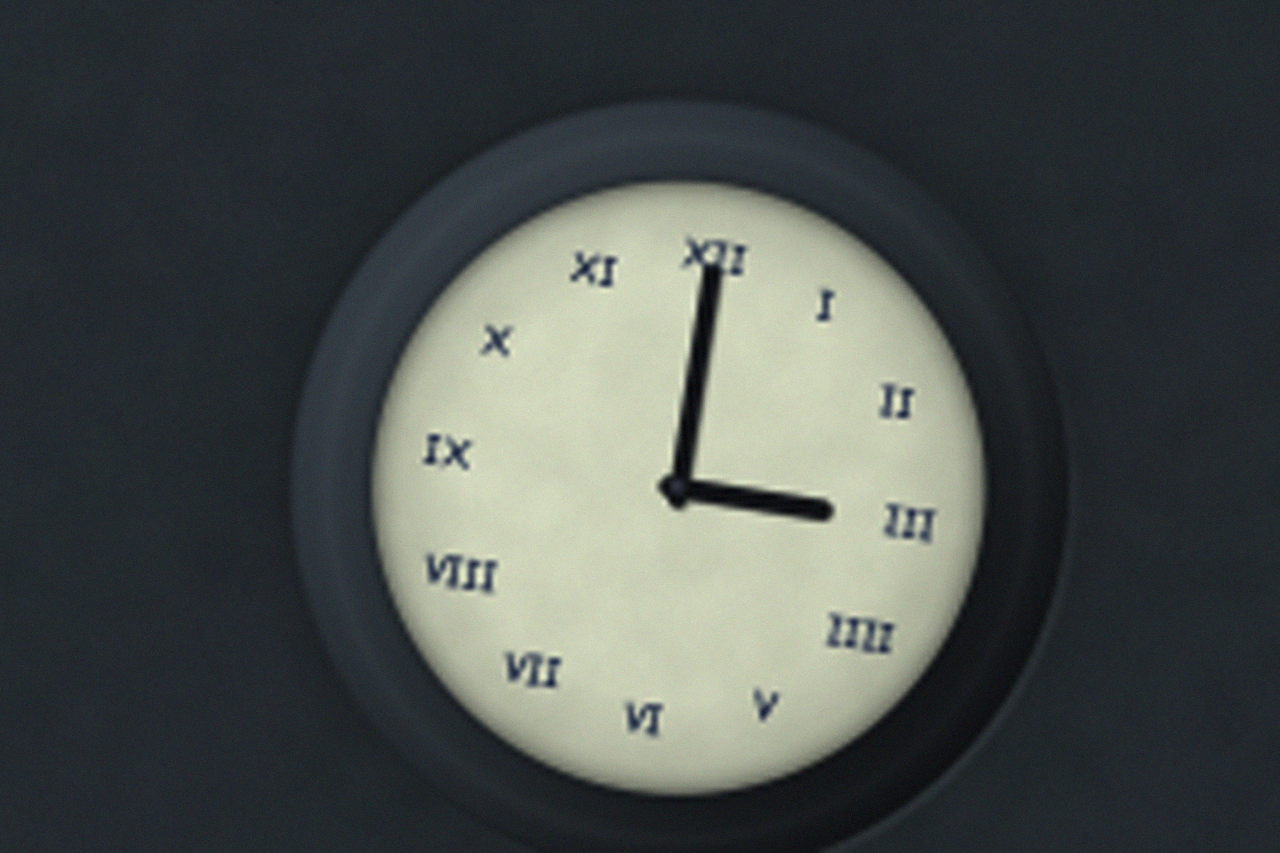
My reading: 3:00
